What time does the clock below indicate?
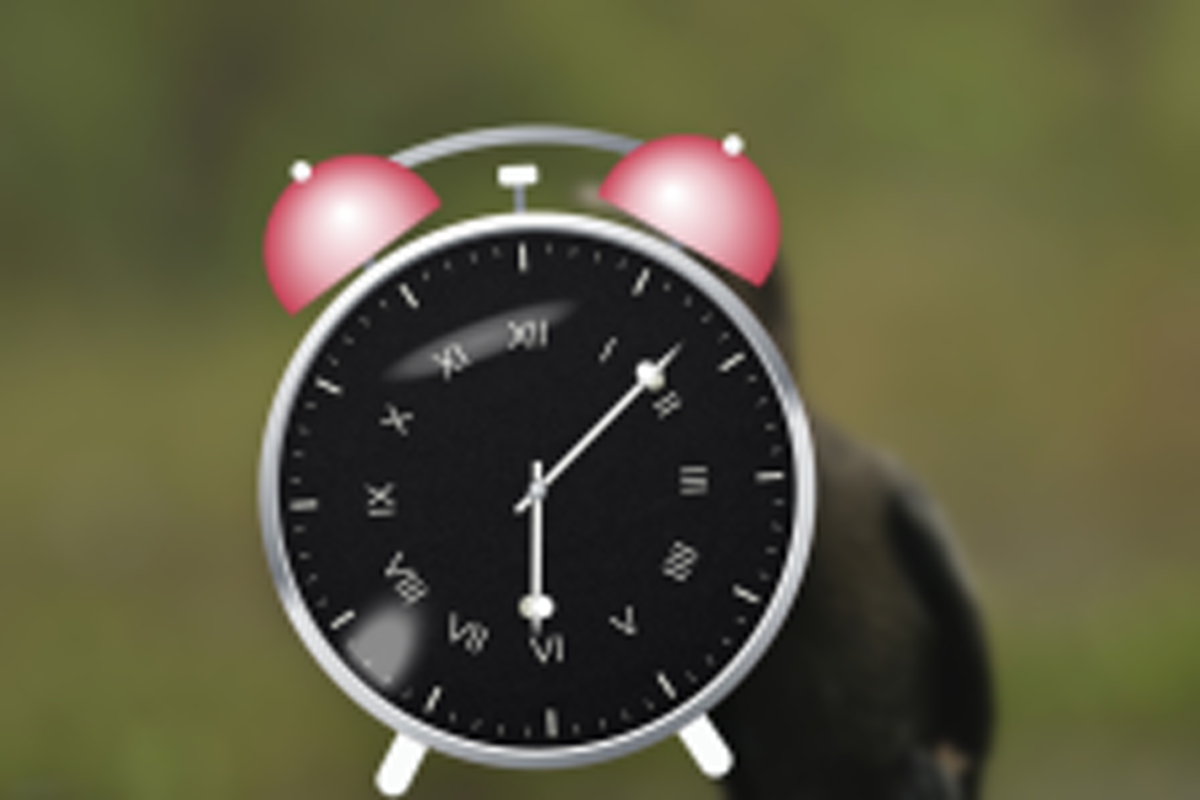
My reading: 6:08
